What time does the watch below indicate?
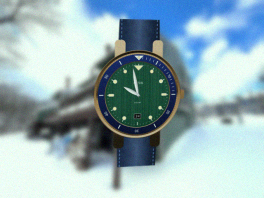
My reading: 9:58
